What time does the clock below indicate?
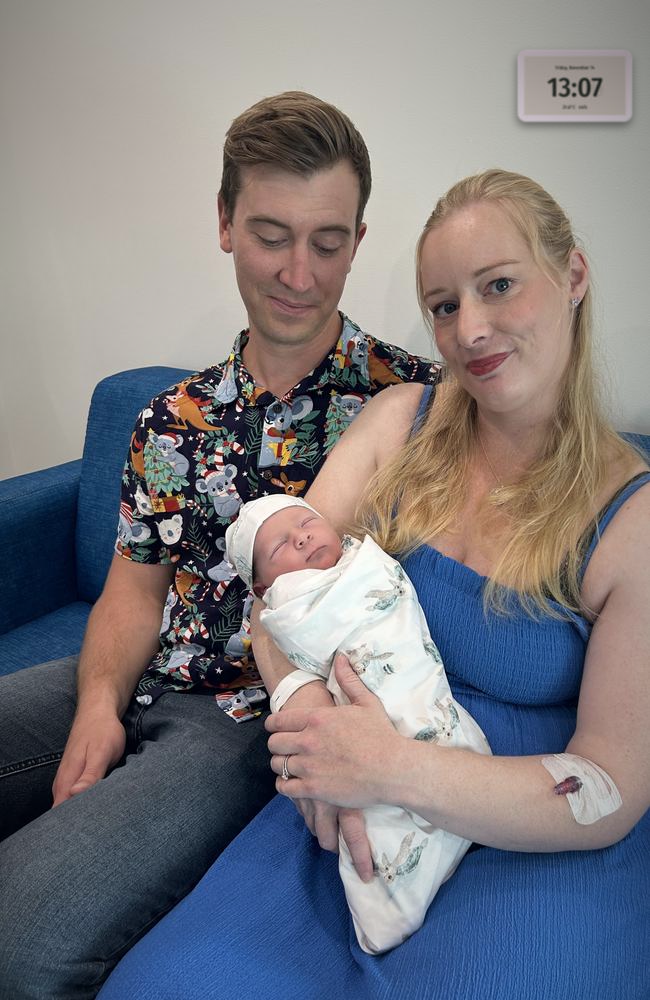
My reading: 13:07
